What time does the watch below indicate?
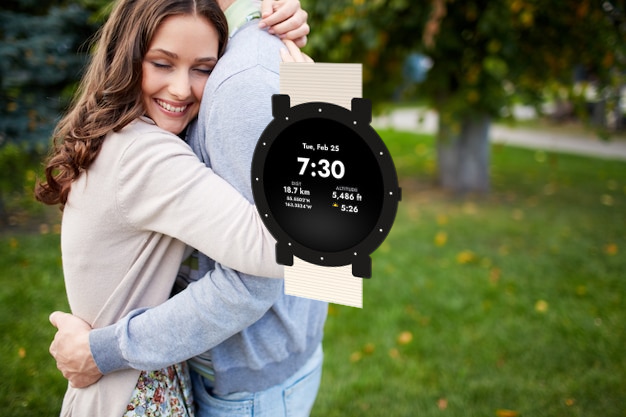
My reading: 7:30
